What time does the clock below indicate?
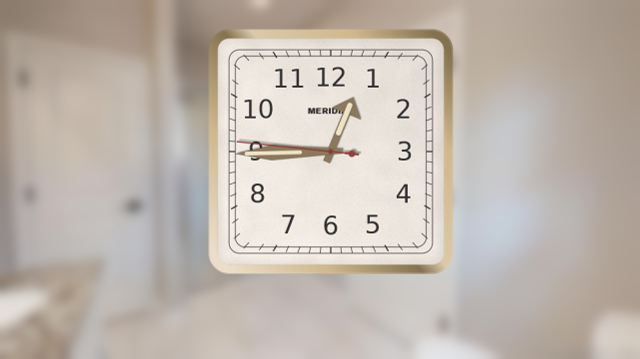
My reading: 12:44:46
